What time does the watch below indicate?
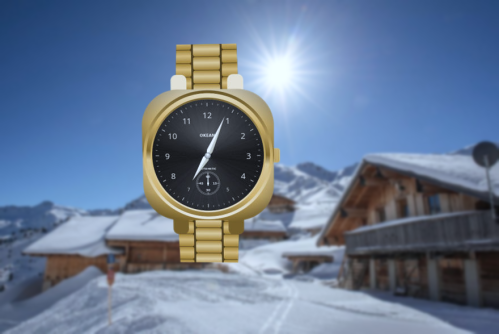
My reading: 7:04
